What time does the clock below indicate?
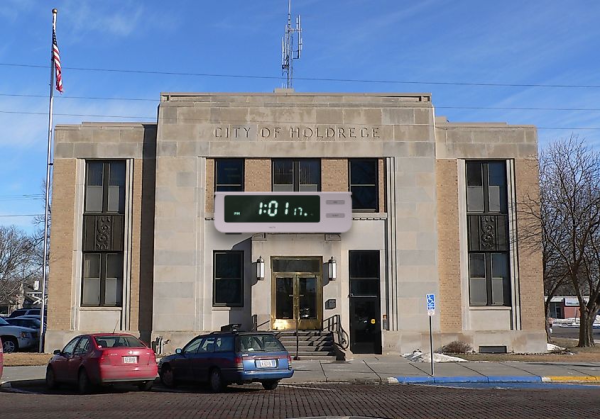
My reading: 1:01:17
